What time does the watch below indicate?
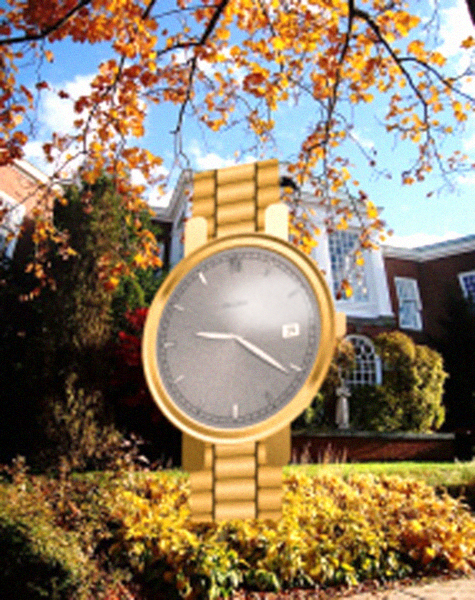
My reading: 9:21
